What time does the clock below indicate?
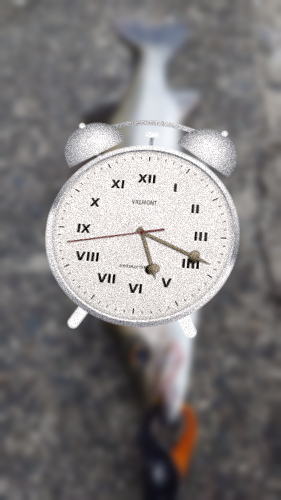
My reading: 5:18:43
